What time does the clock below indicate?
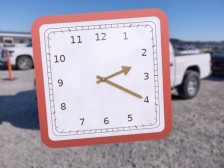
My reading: 2:20
